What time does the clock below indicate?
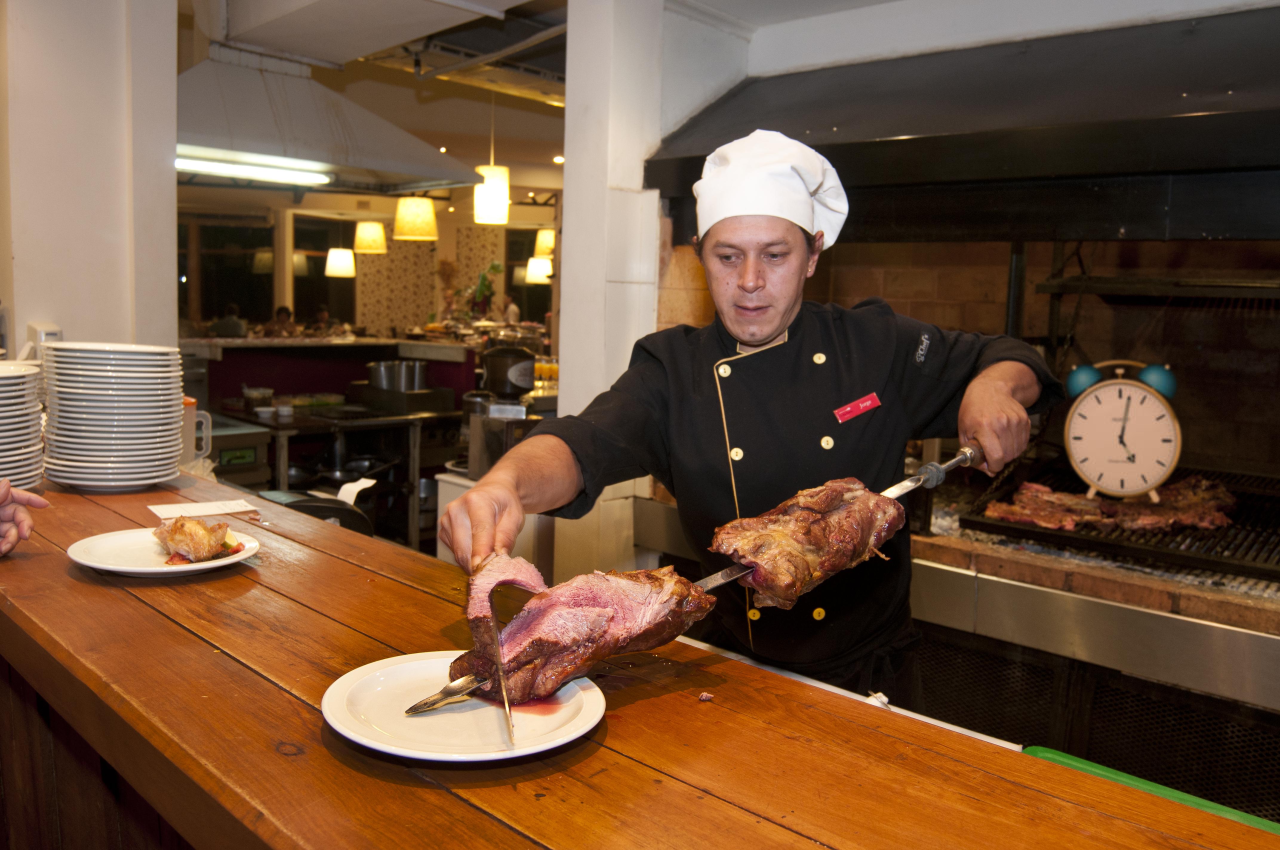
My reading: 5:02
